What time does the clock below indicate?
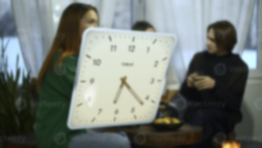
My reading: 6:22
